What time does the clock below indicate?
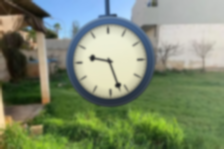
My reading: 9:27
